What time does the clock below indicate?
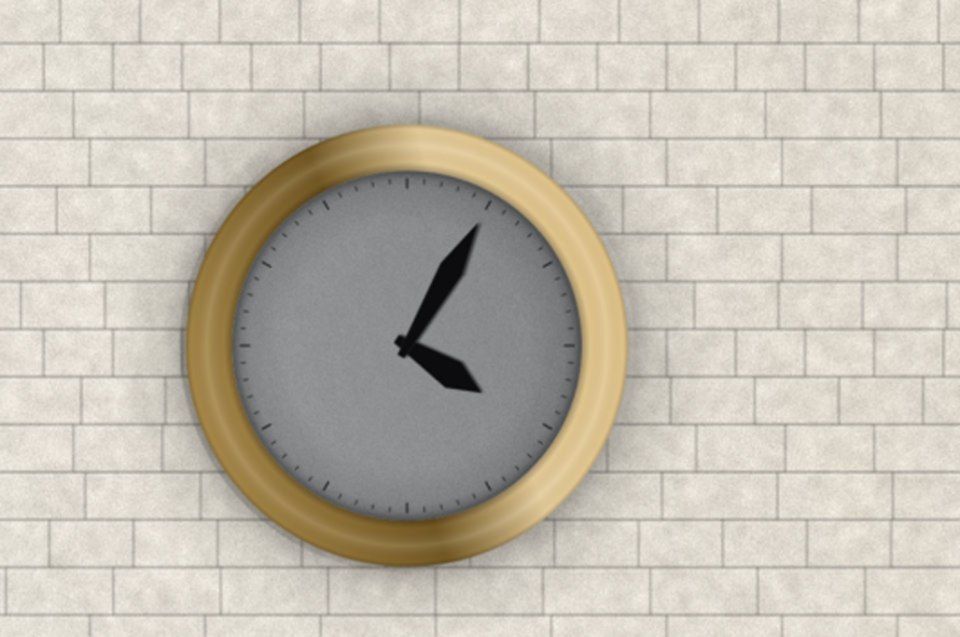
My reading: 4:05
